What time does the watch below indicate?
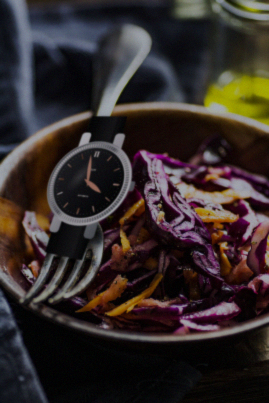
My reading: 3:58
